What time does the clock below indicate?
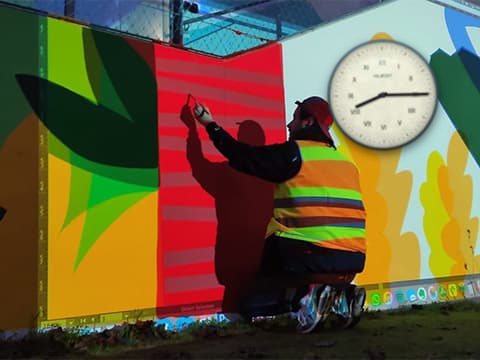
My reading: 8:15
